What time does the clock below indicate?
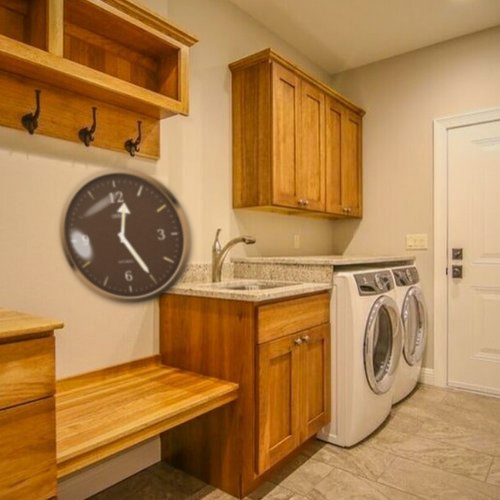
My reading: 12:25
